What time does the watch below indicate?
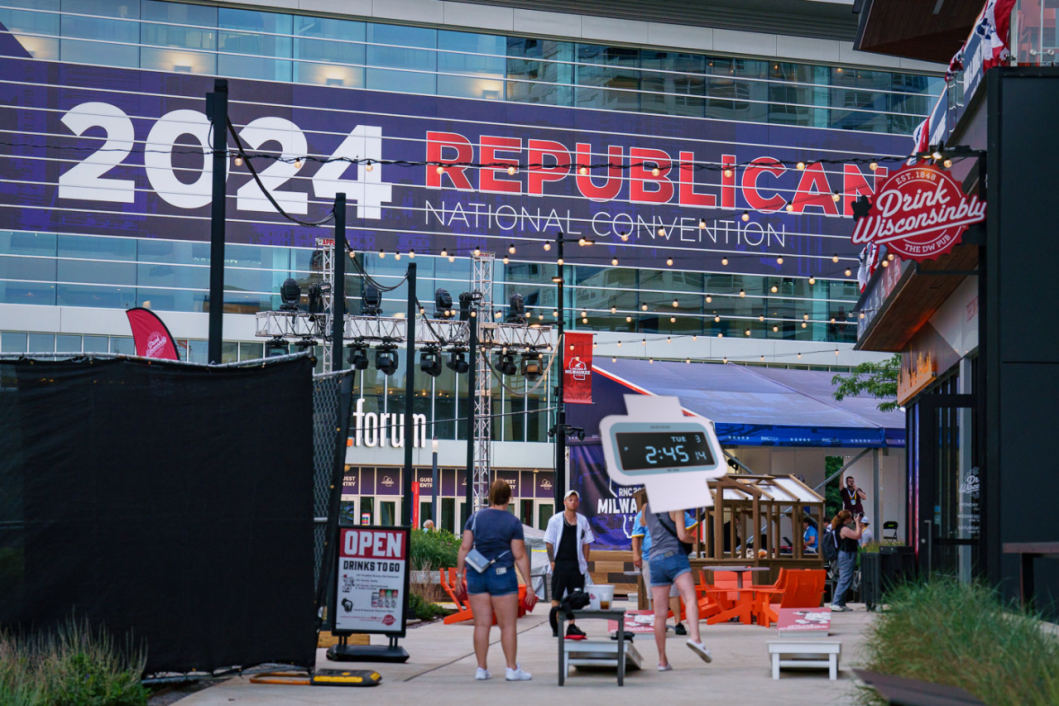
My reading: 2:45:14
